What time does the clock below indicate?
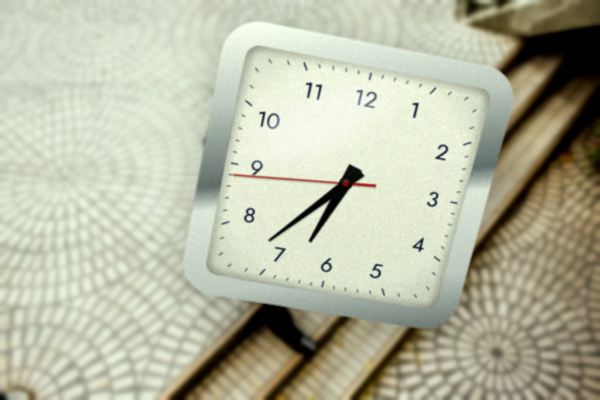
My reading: 6:36:44
